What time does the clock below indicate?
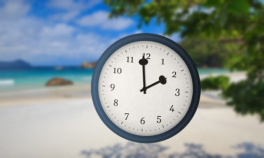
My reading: 1:59
